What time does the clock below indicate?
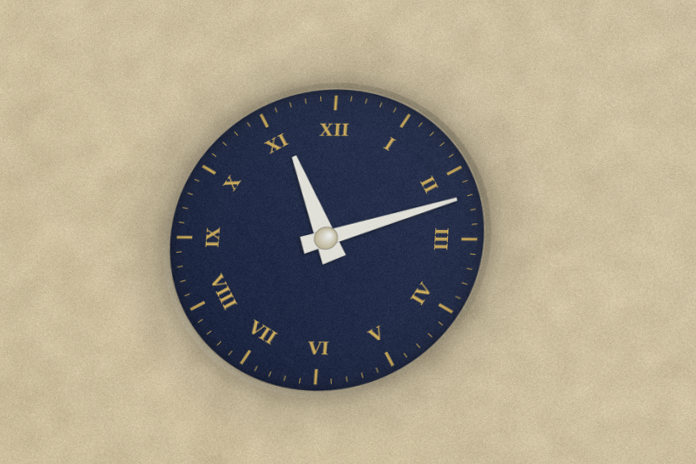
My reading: 11:12
